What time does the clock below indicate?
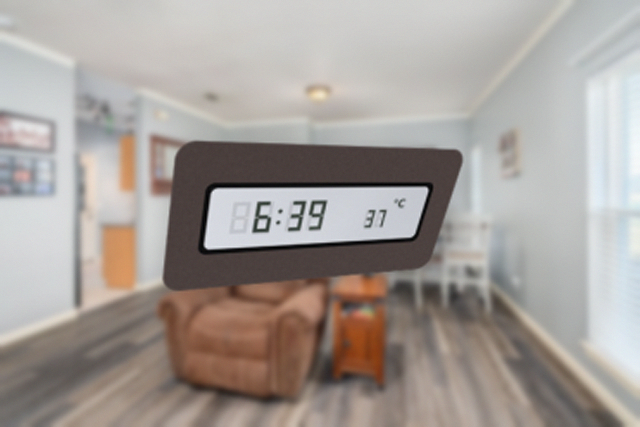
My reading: 6:39
